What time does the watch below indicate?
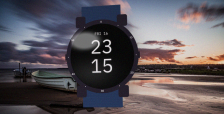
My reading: 23:15
